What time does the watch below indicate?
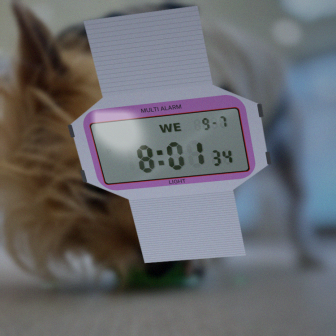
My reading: 8:01:34
